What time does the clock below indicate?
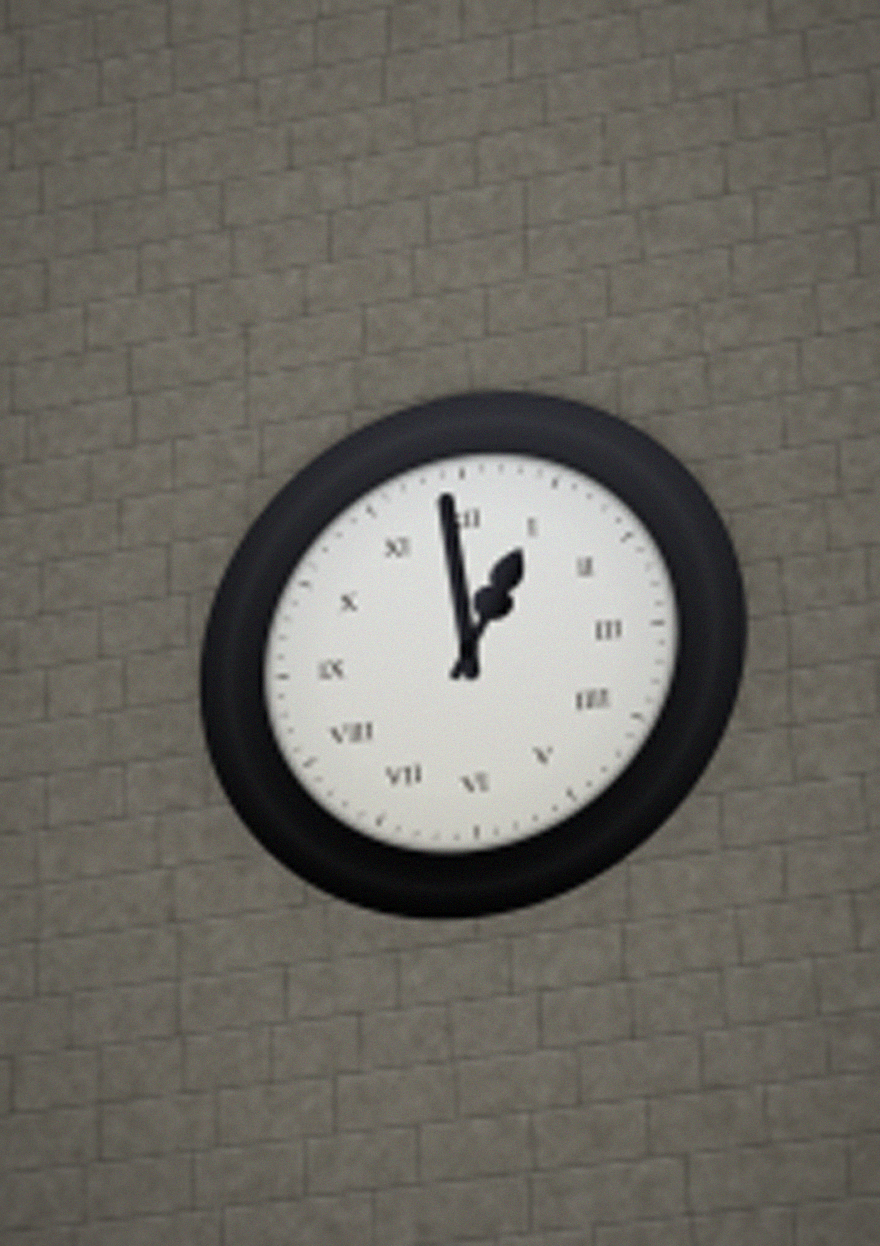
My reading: 12:59
